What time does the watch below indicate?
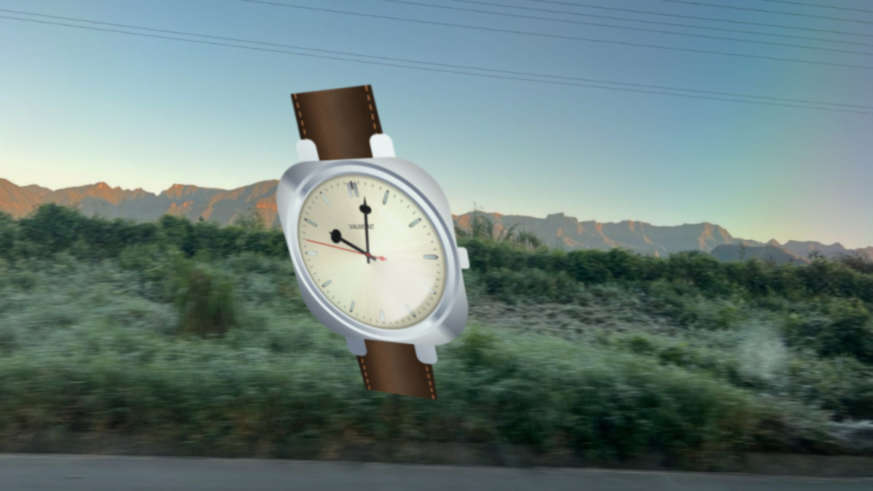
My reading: 10:01:47
